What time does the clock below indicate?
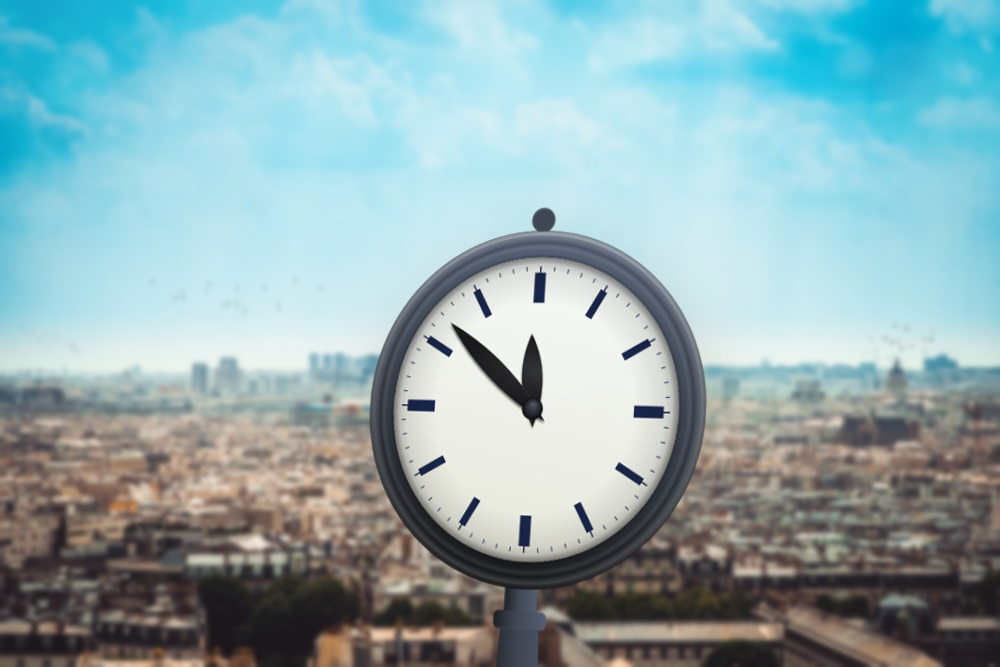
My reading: 11:52
